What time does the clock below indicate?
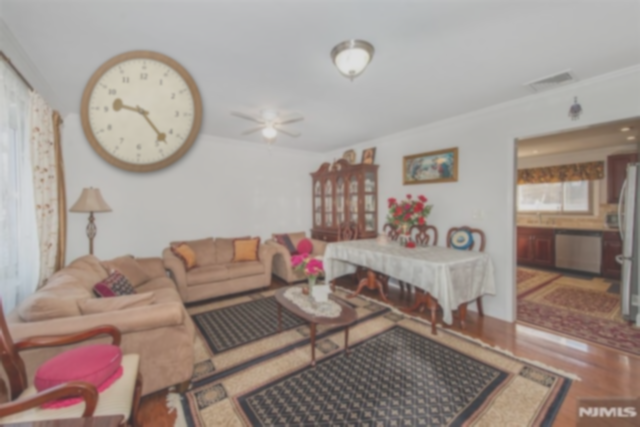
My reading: 9:23
